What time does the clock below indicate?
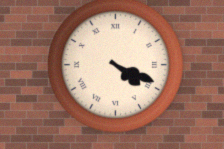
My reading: 4:19
